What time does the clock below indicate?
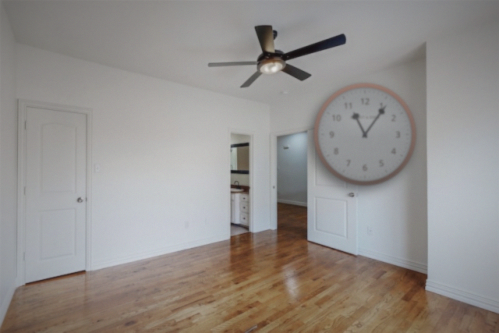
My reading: 11:06
